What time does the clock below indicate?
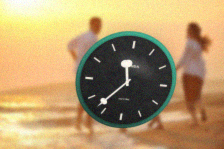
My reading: 11:37
